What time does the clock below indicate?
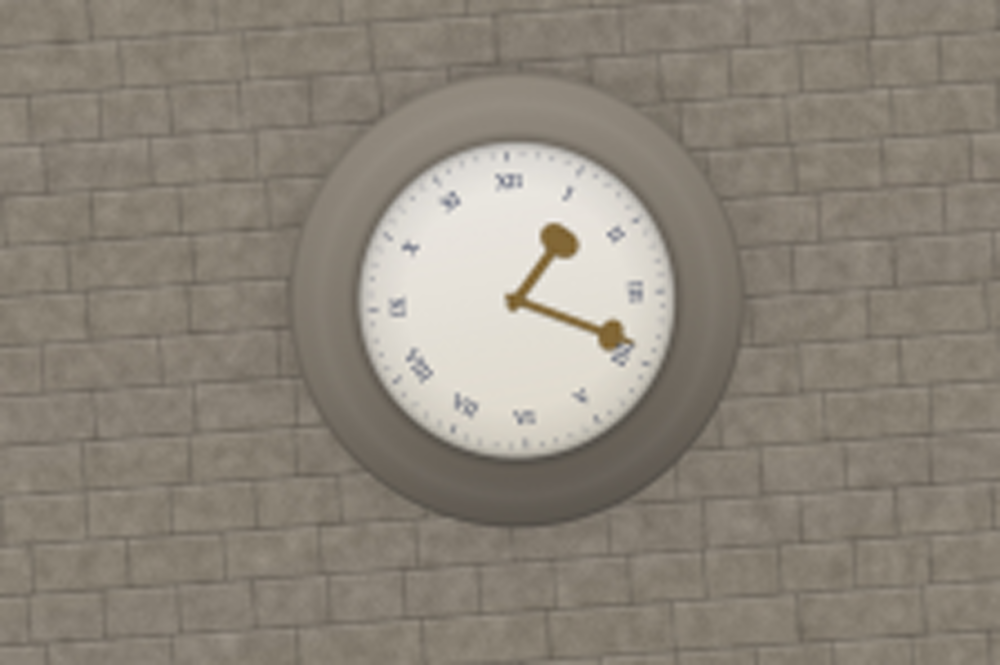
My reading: 1:19
